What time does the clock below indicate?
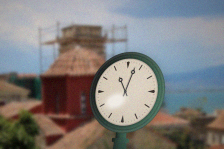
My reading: 11:03
